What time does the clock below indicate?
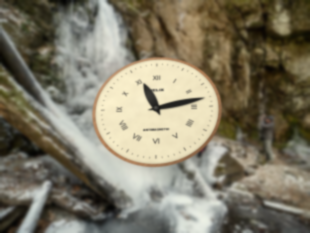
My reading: 11:13
